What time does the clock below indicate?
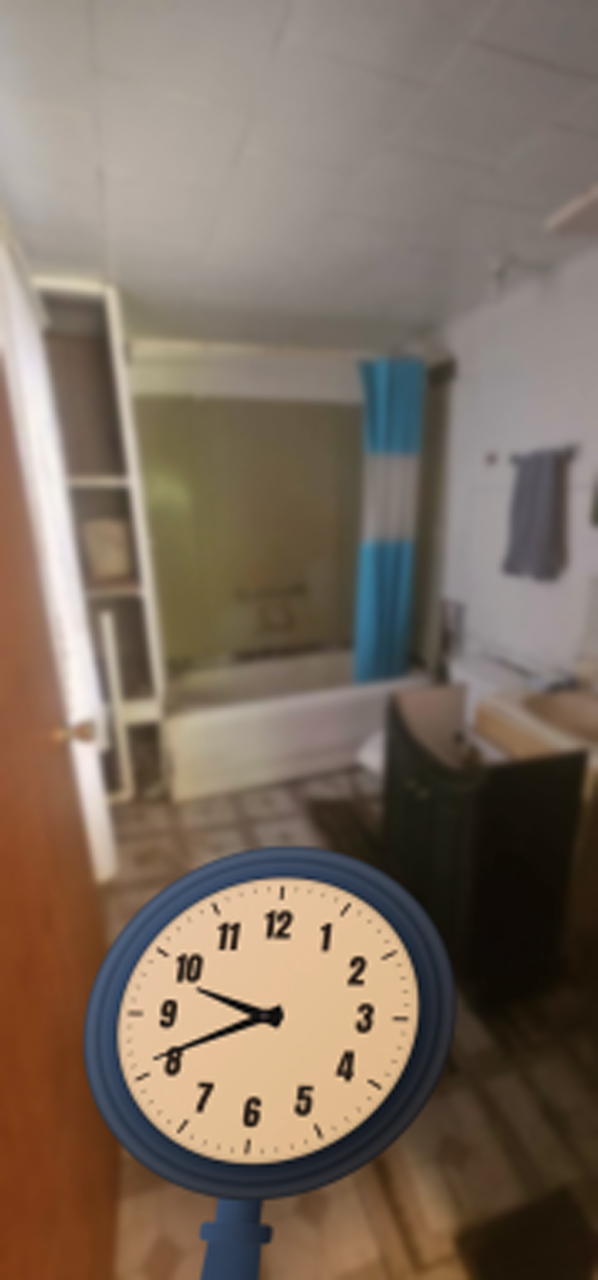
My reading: 9:41
